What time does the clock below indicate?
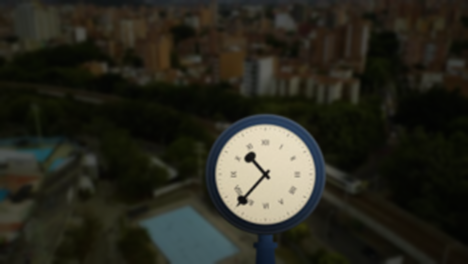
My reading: 10:37
